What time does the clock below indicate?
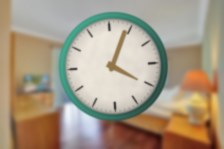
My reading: 4:04
